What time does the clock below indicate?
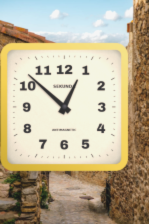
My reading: 12:52
